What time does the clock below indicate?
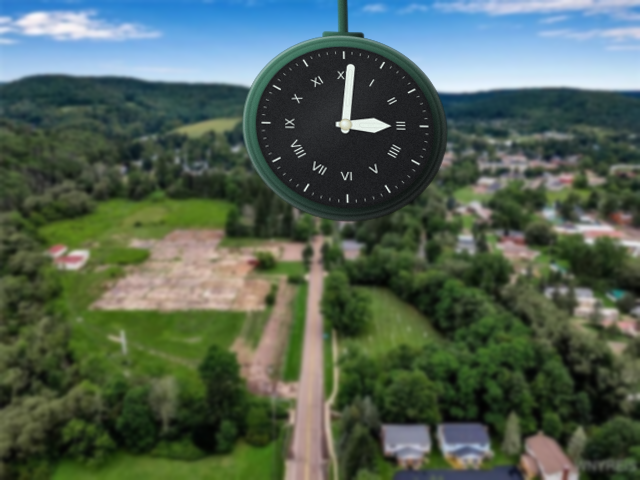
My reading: 3:01
